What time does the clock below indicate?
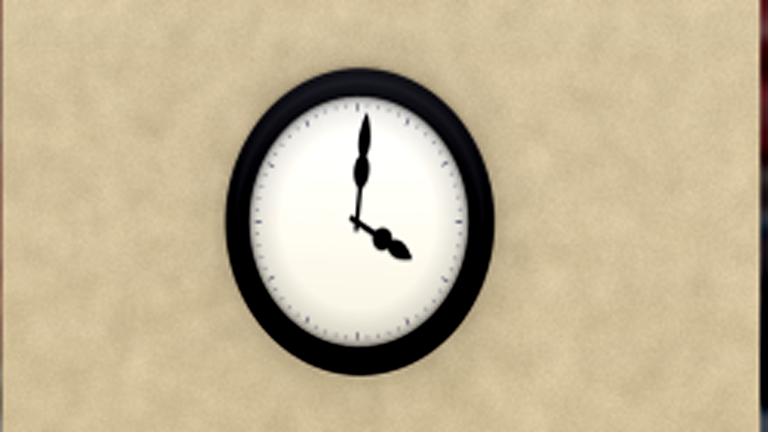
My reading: 4:01
